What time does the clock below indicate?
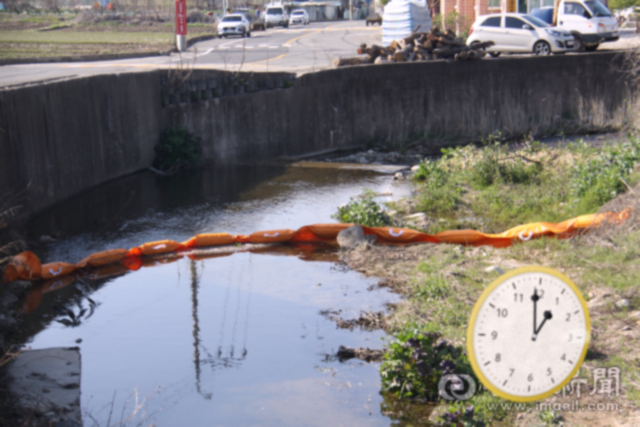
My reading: 12:59
